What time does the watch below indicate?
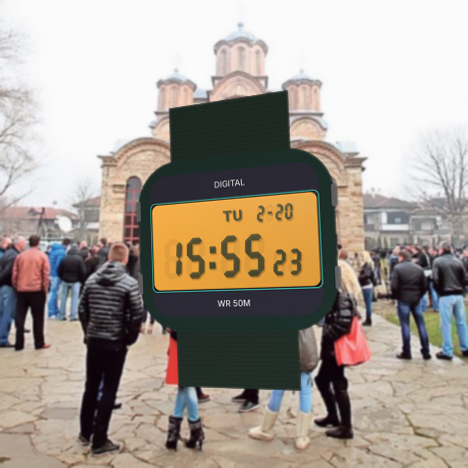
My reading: 15:55:23
